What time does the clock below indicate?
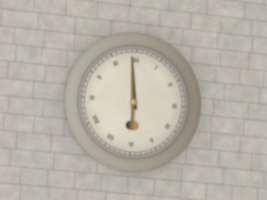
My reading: 5:59
